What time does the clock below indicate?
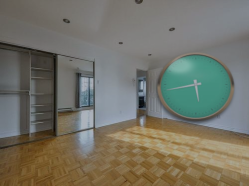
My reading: 5:43
